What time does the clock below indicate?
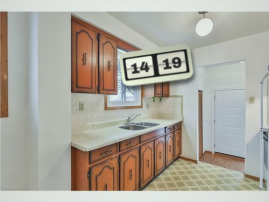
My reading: 14:19
